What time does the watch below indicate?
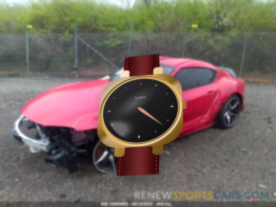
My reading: 4:22
